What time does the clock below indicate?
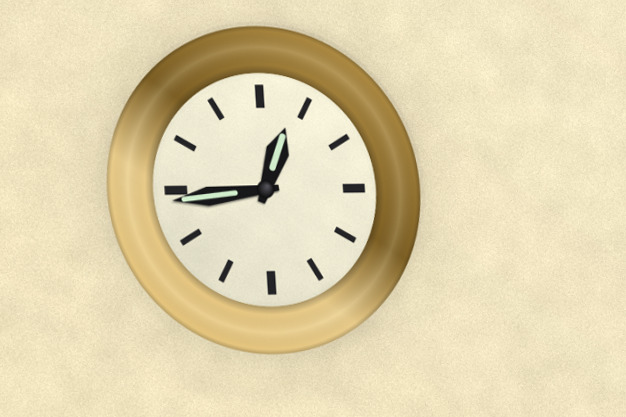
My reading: 12:44
